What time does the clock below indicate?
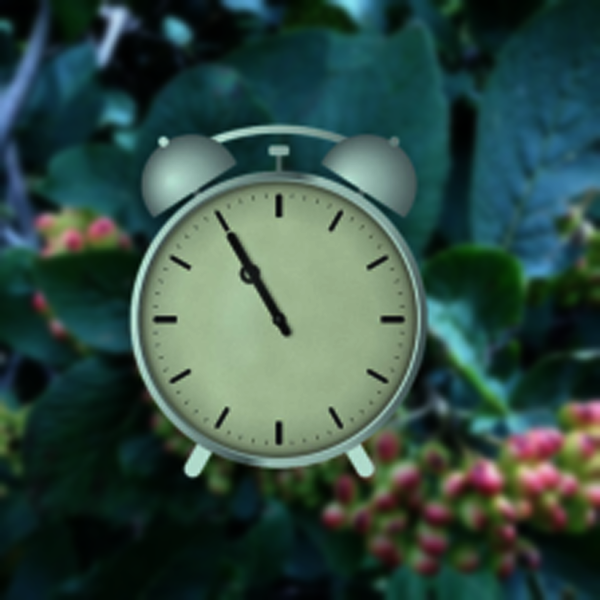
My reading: 10:55
